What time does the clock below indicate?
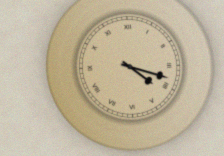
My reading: 4:18
